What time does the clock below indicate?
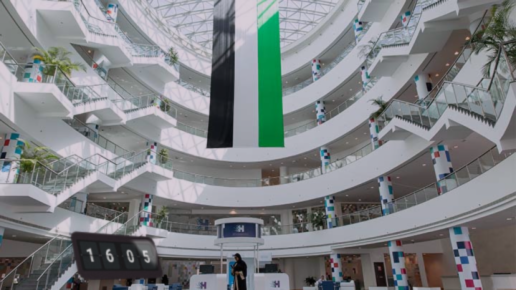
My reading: 16:05
